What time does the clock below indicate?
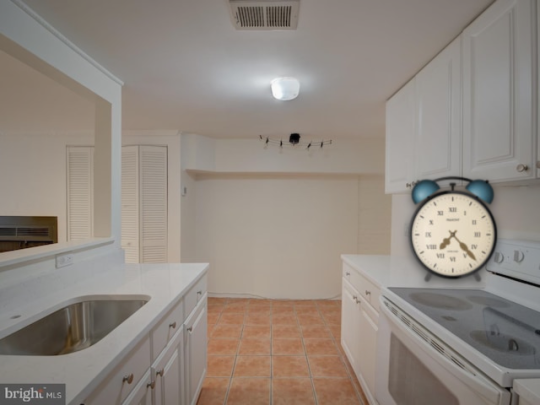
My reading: 7:23
